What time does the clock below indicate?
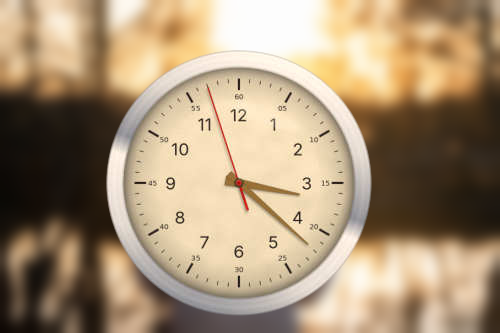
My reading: 3:21:57
